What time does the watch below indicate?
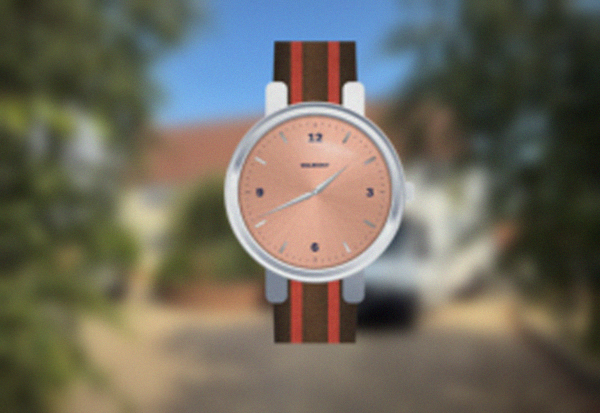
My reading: 1:41
